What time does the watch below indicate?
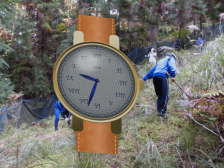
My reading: 9:33
